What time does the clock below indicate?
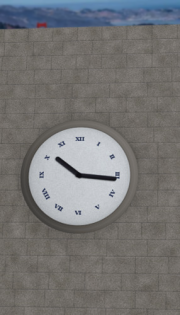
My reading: 10:16
